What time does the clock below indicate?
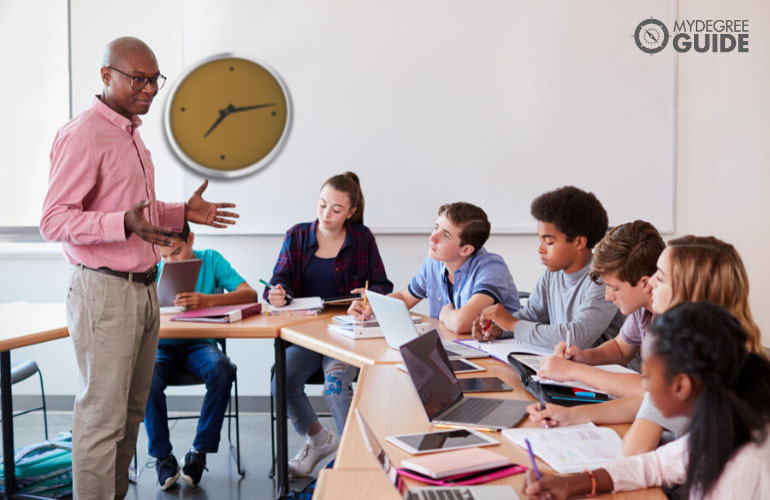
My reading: 7:13
